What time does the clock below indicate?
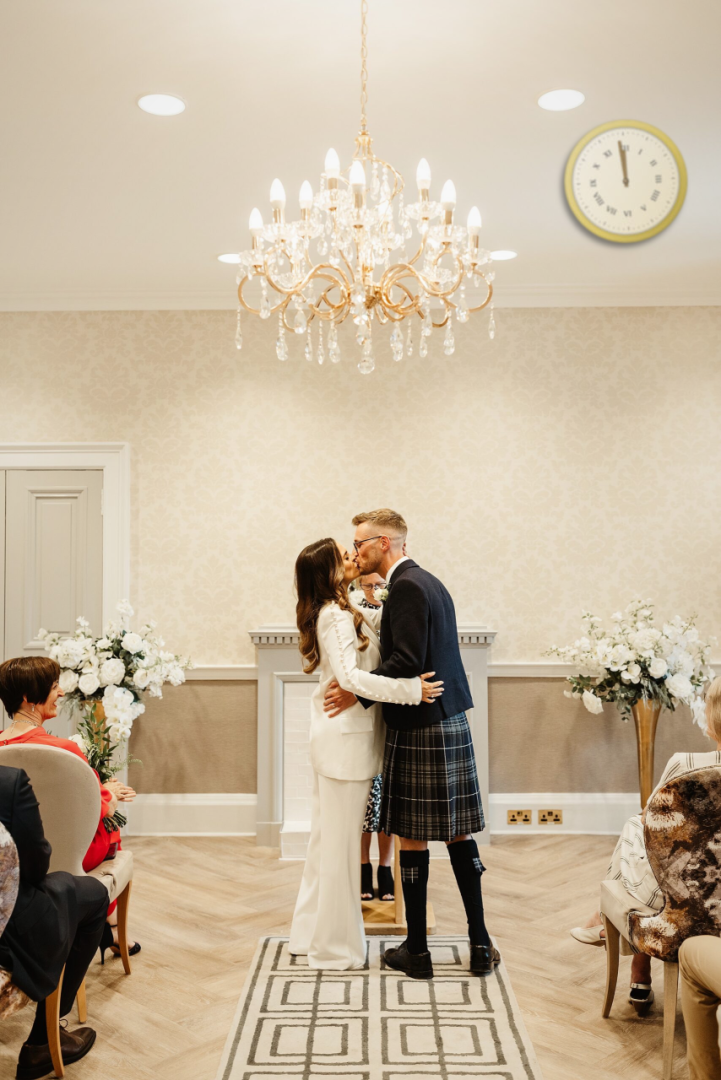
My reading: 11:59
